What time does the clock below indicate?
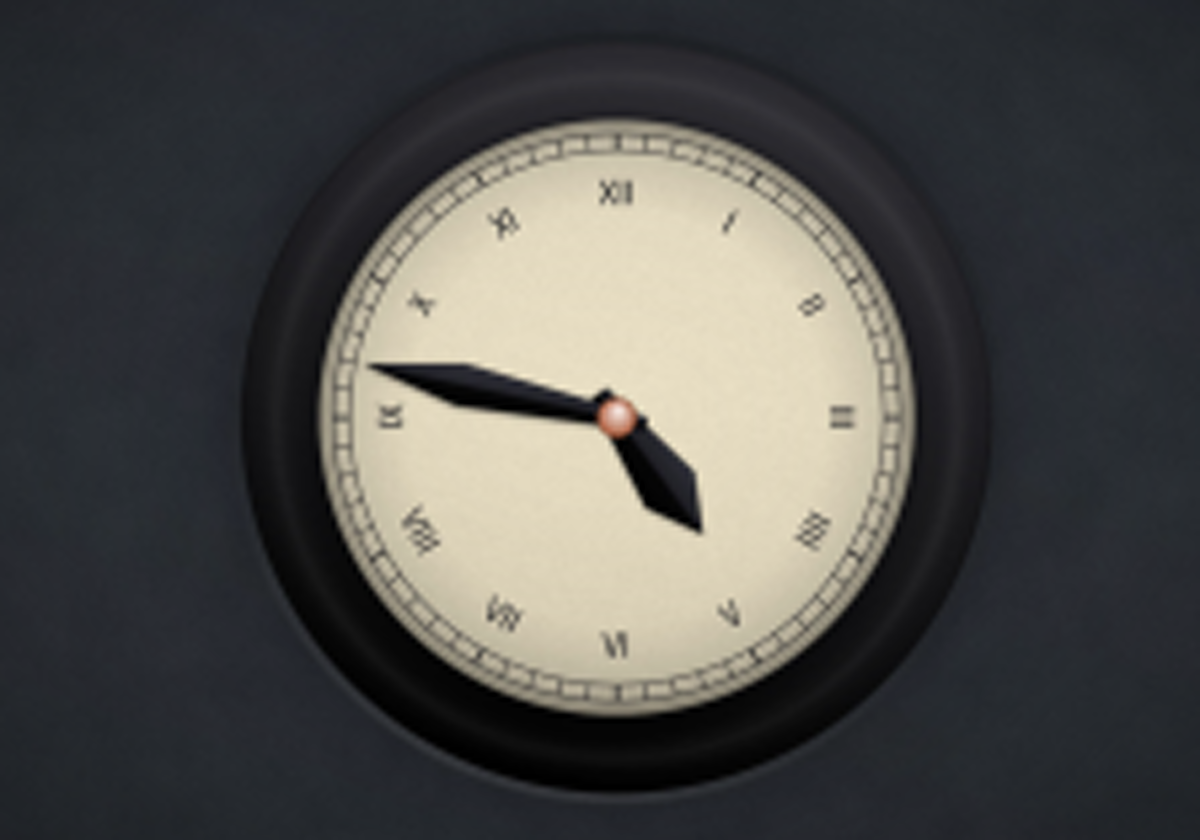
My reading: 4:47
